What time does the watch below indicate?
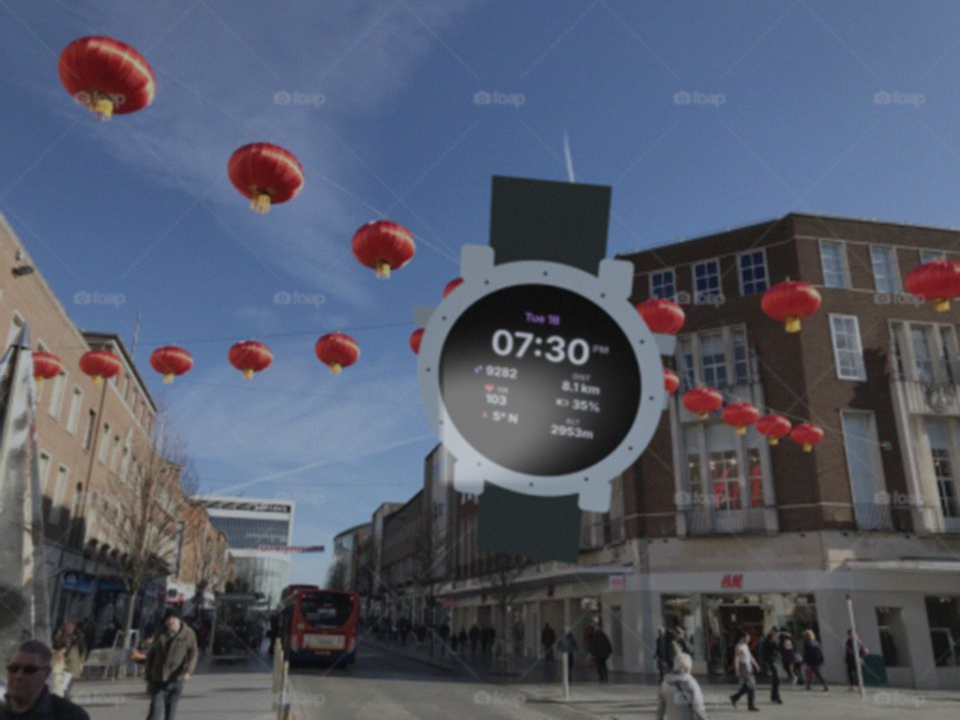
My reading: 7:30
